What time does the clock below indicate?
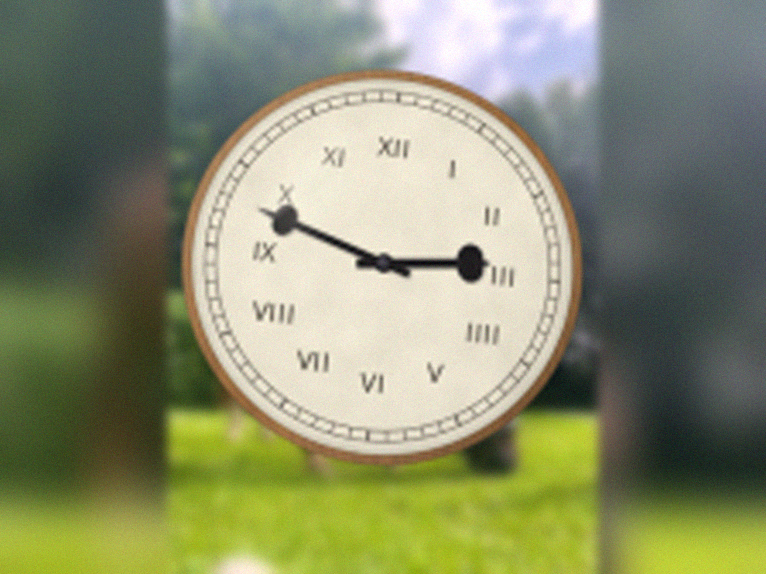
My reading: 2:48
